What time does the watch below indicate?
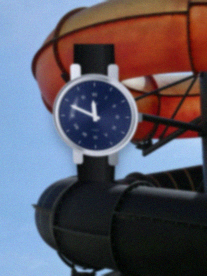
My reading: 11:49
